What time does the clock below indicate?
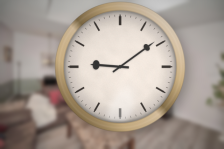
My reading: 9:09
